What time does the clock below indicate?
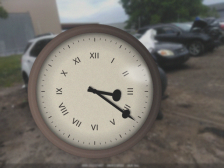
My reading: 3:21
